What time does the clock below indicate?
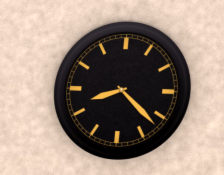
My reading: 8:22
